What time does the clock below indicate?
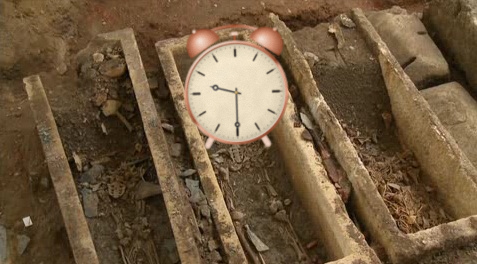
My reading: 9:30
